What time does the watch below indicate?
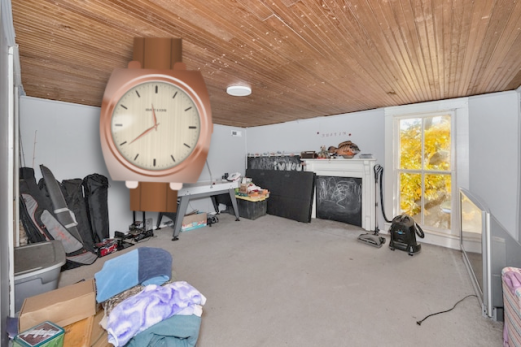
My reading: 11:39
